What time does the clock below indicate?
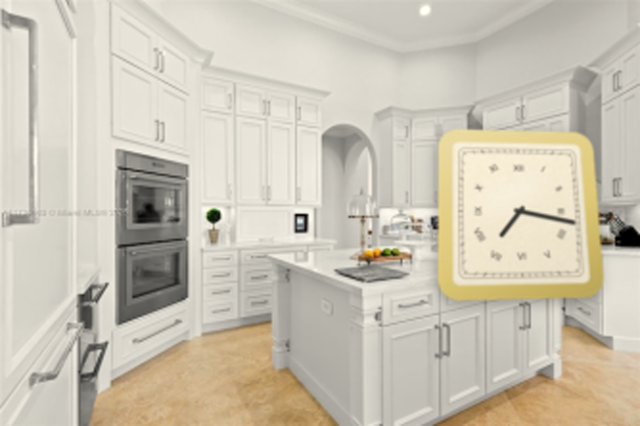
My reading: 7:17
